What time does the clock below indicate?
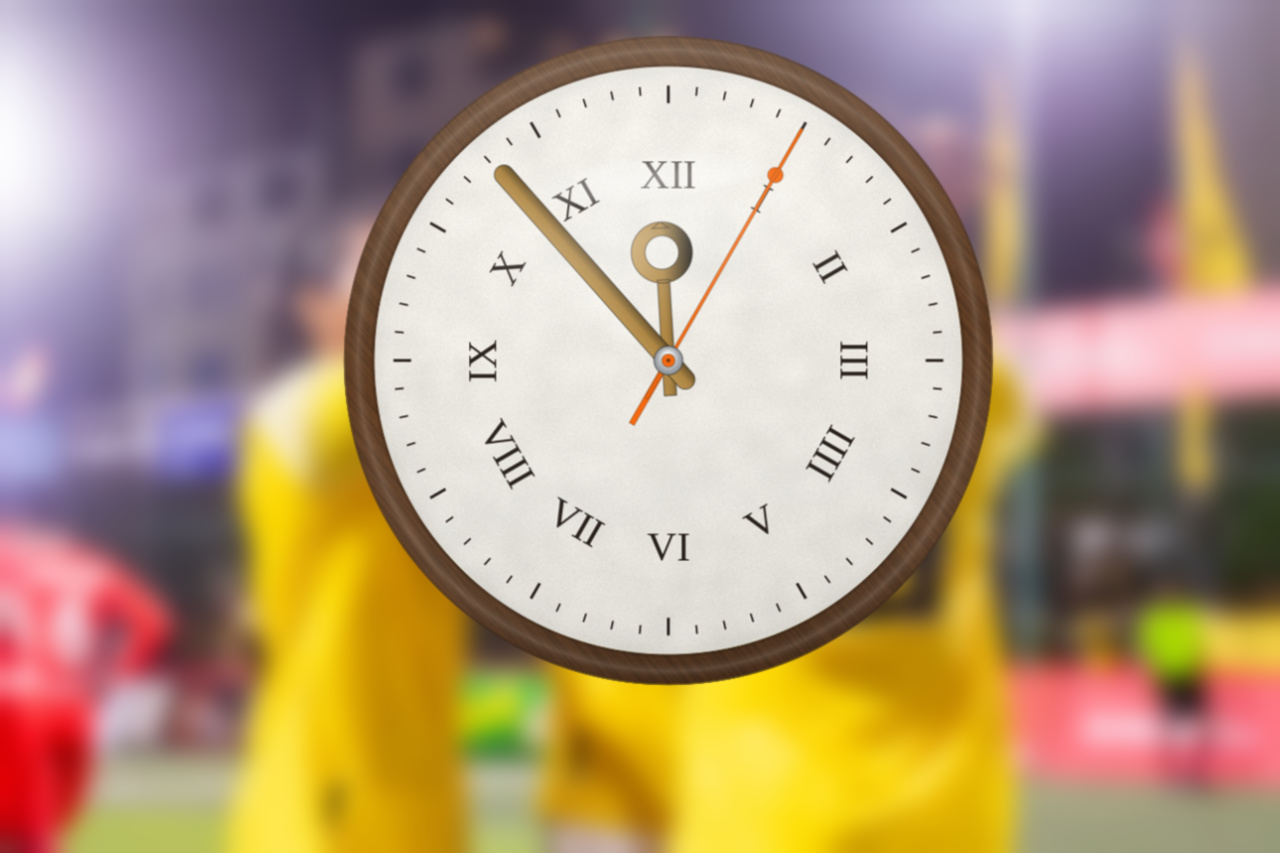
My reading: 11:53:05
